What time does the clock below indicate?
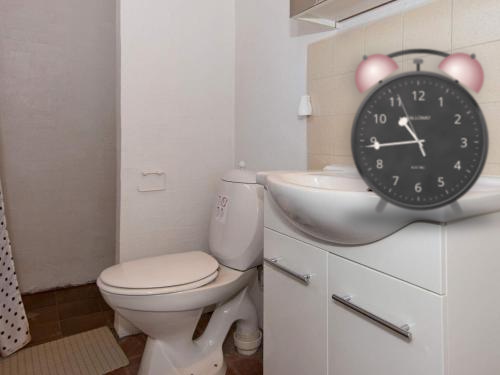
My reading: 10:43:56
